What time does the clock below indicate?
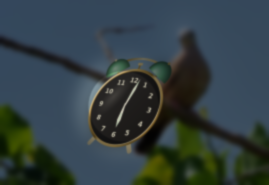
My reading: 6:02
